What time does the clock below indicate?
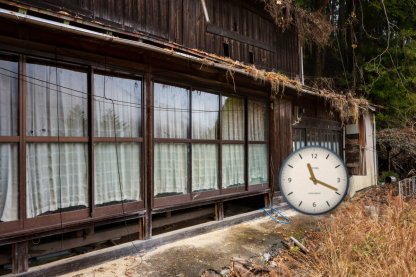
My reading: 11:19
